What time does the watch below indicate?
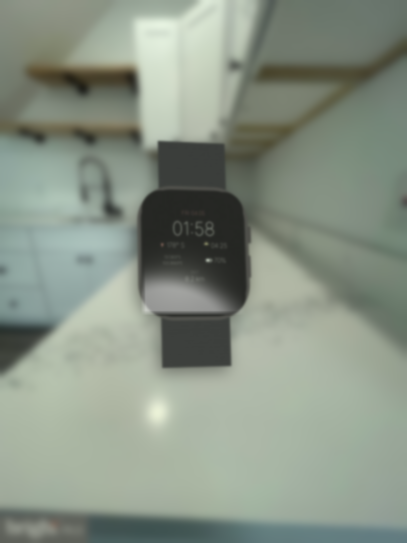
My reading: 1:58
